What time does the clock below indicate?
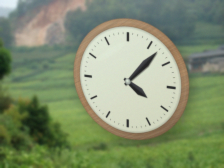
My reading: 4:07
